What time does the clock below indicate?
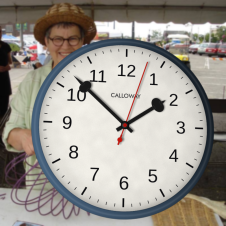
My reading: 1:52:03
